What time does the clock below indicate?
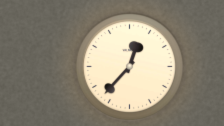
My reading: 12:37
